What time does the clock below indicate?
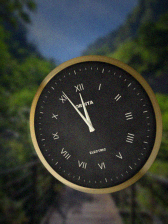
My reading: 11:56
